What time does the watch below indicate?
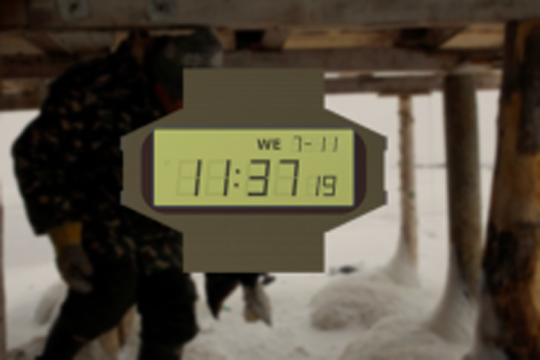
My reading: 11:37:19
